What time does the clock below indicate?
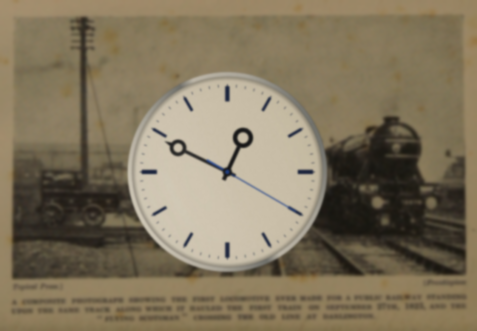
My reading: 12:49:20
